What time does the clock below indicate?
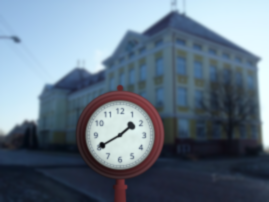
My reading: 1:40
